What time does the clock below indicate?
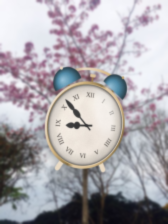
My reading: 8:52
